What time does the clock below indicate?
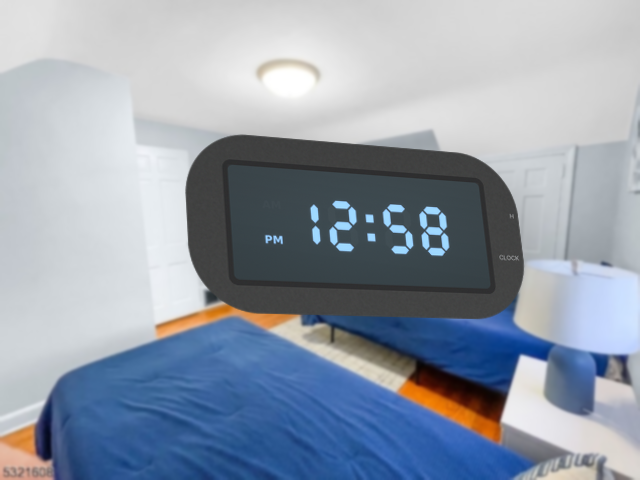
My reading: 12:58
